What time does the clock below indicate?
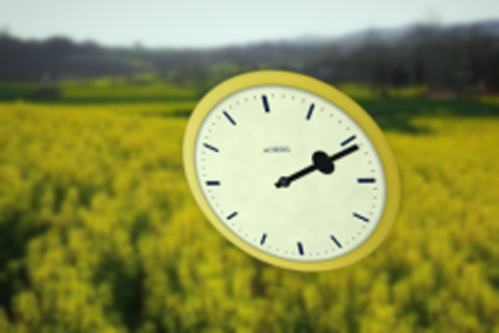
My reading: 2:11
